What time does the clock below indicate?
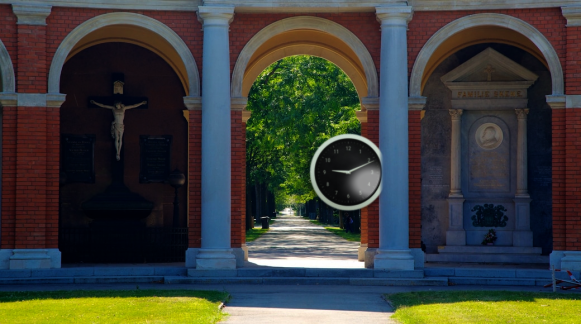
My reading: 9:11
